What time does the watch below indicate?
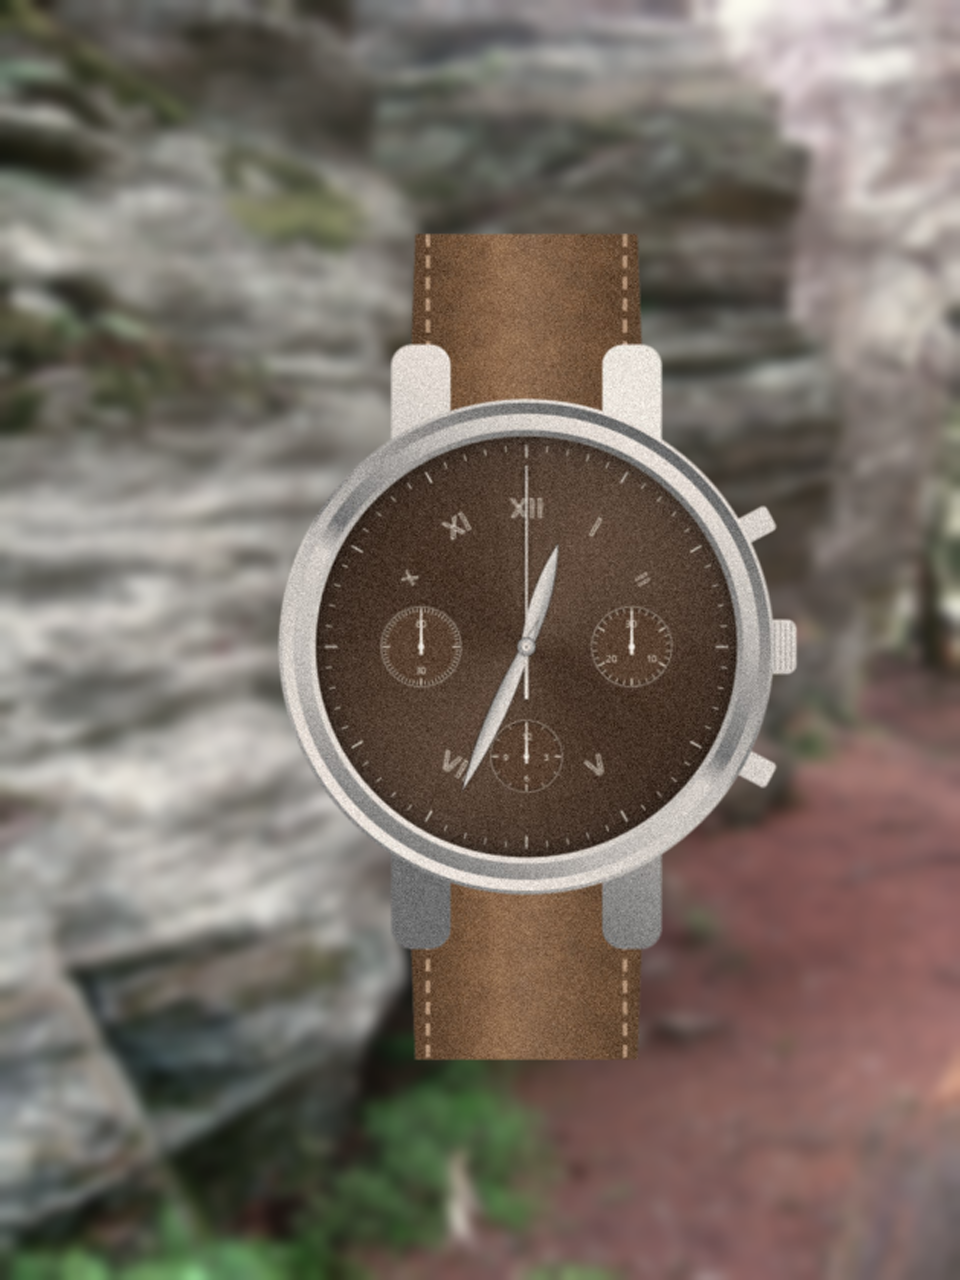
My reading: 12:34
